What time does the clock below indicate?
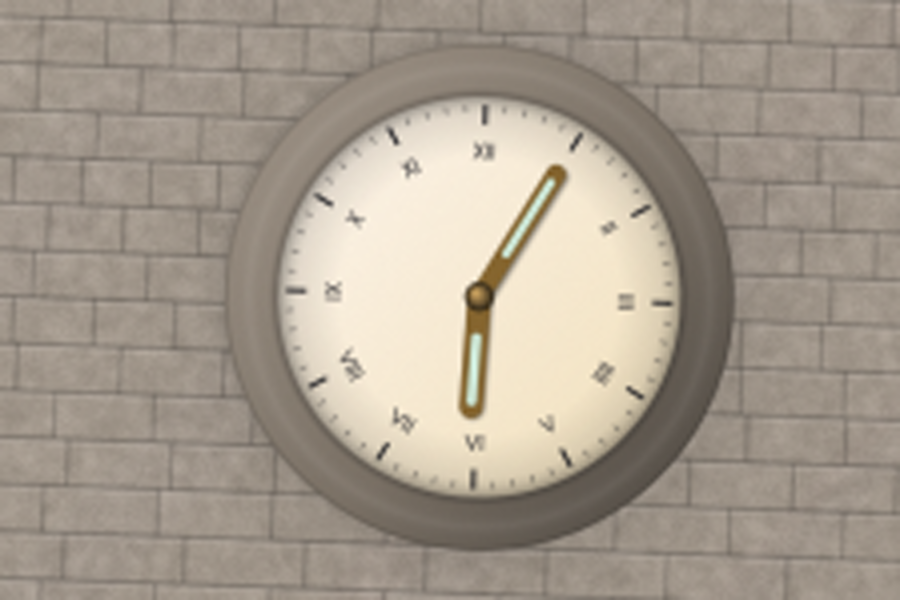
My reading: 6:05
